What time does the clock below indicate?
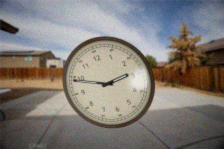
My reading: 2:49
